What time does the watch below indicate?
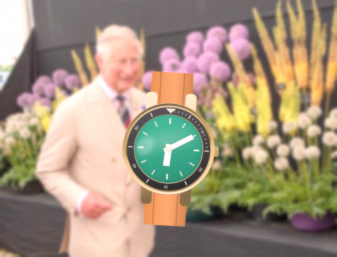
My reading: 6:10
